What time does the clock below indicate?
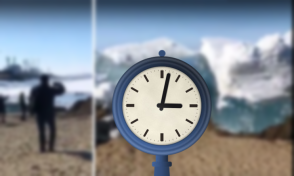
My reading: 3:02
